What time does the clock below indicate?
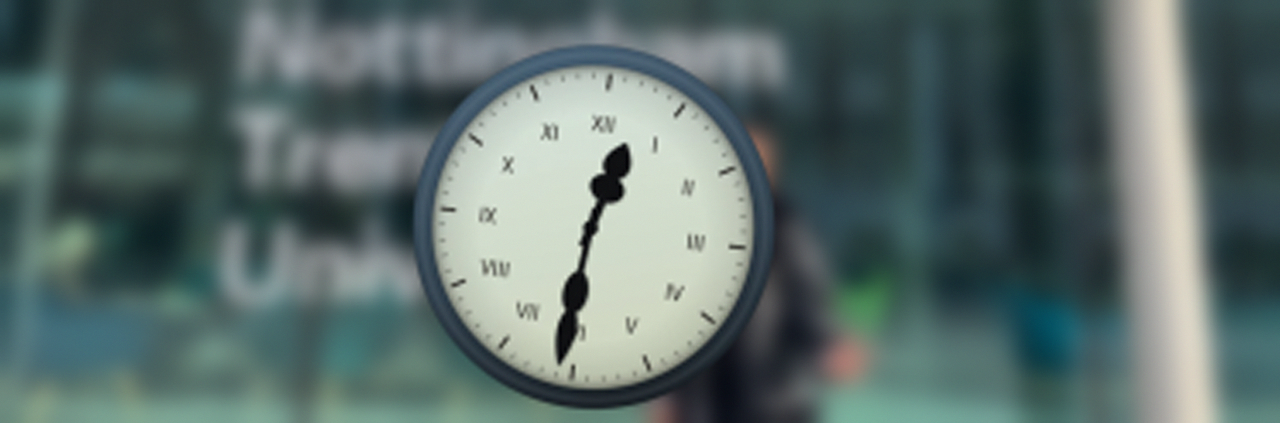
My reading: 12:31
